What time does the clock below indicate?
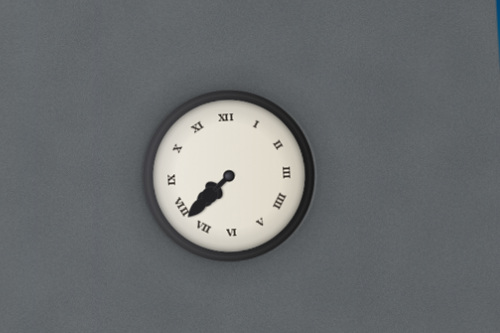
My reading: 7:38
